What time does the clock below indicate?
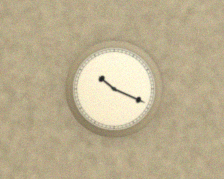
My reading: 10:19
